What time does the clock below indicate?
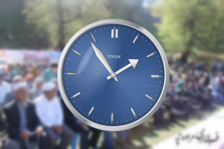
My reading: 1:54
